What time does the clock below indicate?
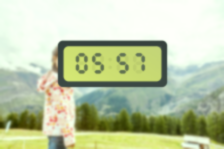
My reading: 5:57
